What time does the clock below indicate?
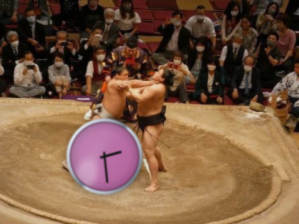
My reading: 2:29
